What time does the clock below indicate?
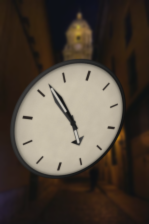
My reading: 4:52
